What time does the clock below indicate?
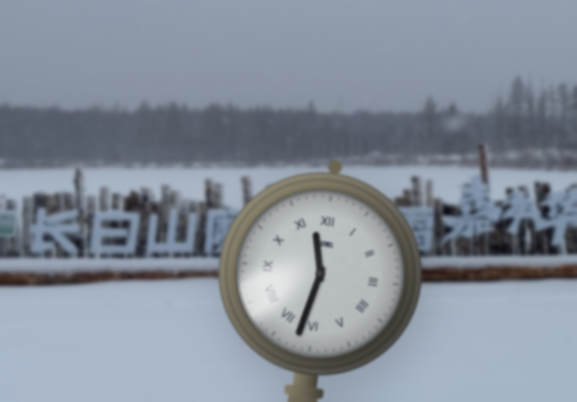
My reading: 11:32
